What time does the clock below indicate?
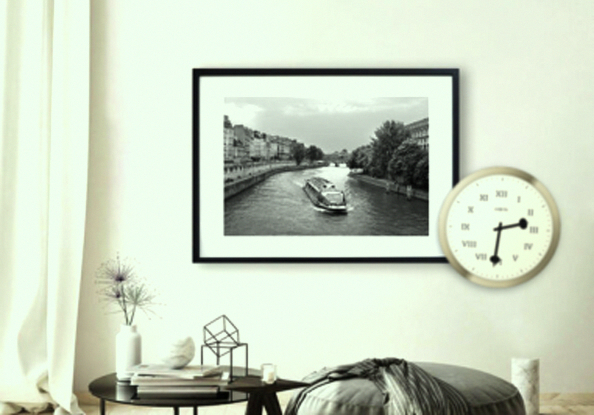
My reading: 2:31
